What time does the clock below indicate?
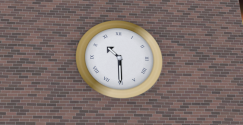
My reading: 10:30
